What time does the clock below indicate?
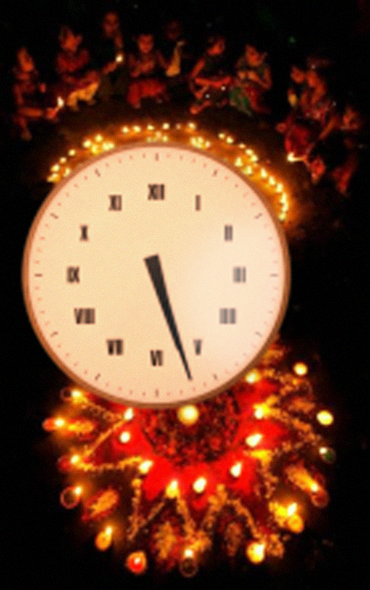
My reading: 5:27
